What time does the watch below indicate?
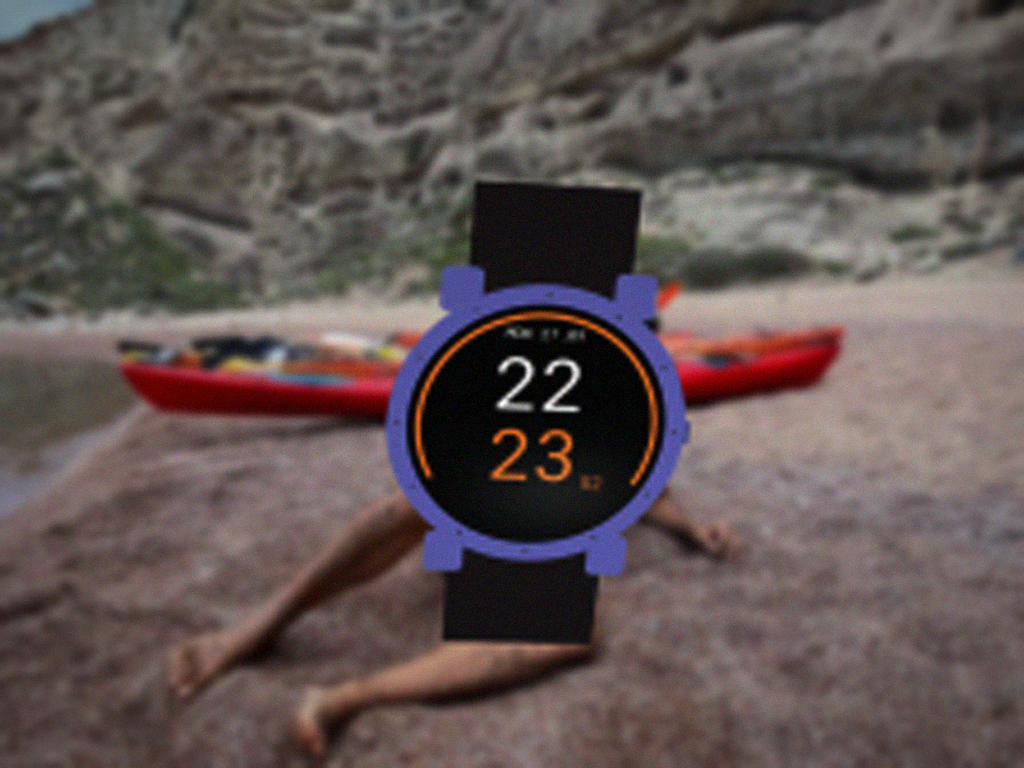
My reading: 22:23
